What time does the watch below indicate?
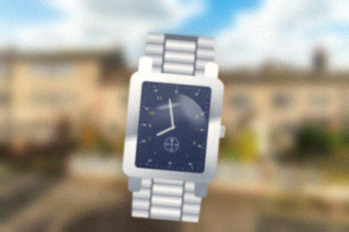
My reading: 7:58
